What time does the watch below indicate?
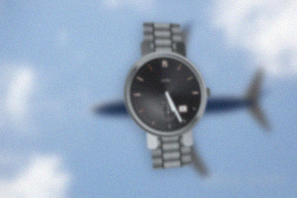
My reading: 5:26
